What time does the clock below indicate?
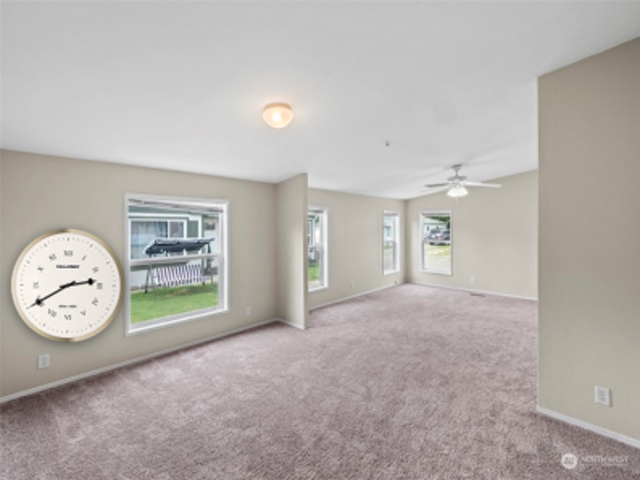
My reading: 2:40
